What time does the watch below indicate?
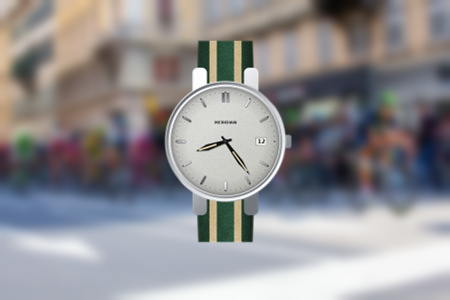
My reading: 8:24
